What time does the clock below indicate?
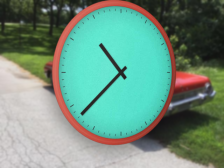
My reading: 10:38
